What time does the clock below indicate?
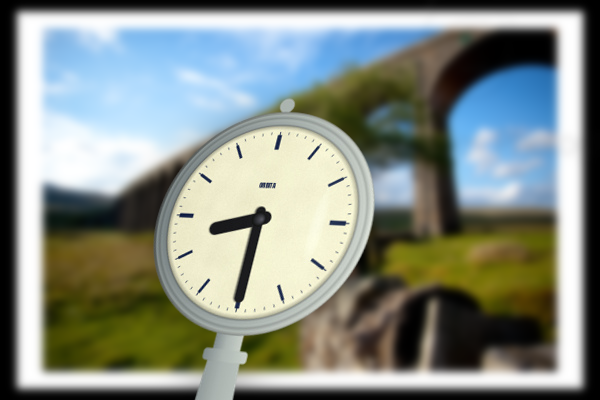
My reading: 8:30
